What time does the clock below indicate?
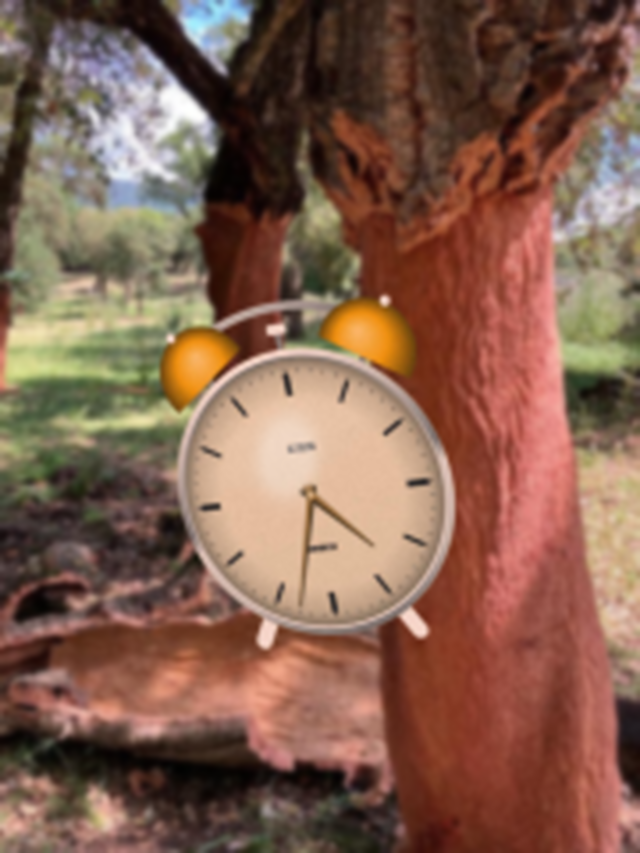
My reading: 4:33
